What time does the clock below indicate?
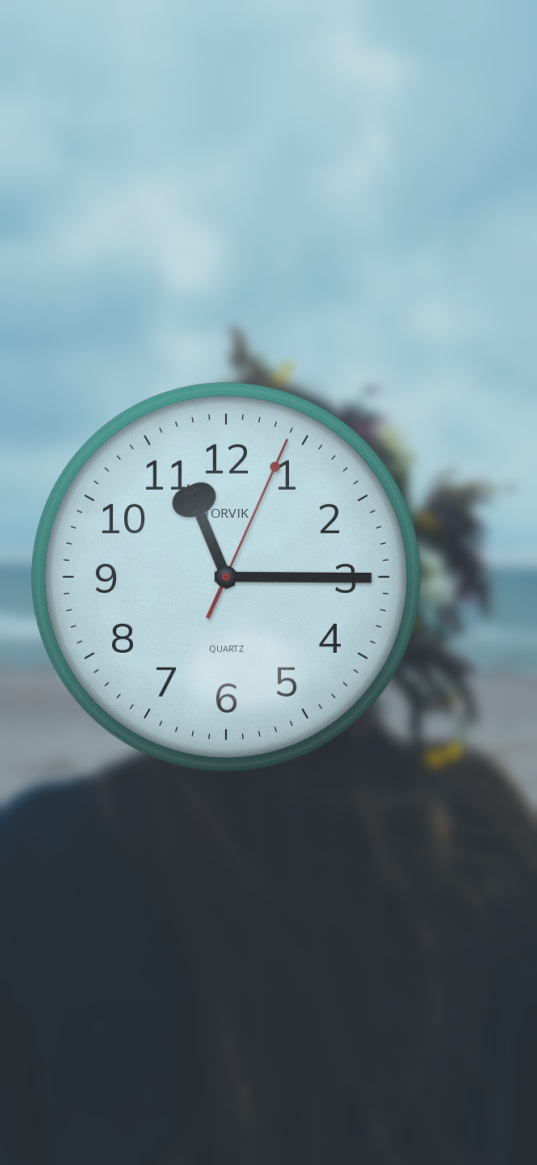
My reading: 11:15:04
